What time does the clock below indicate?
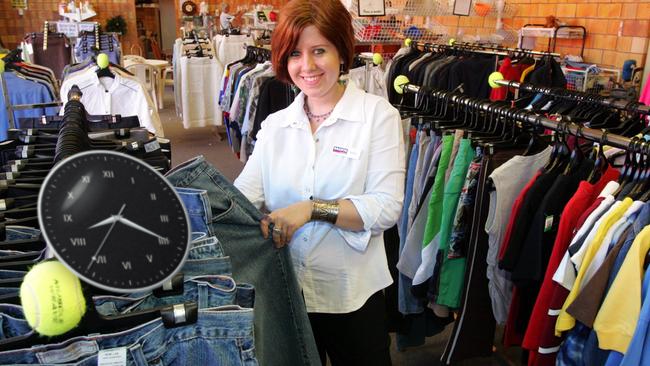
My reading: 8:19:36
